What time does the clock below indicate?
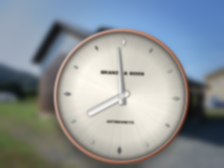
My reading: 7:59
